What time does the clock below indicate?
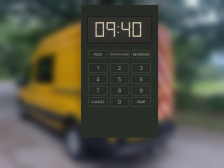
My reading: 9:40
